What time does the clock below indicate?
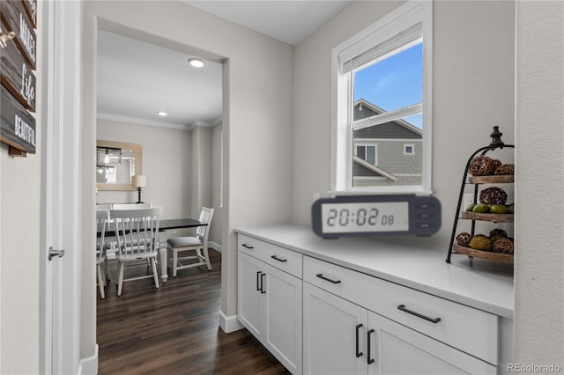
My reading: 20:02:08
